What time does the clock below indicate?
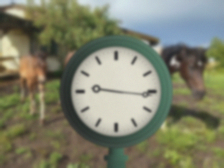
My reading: 9:16
